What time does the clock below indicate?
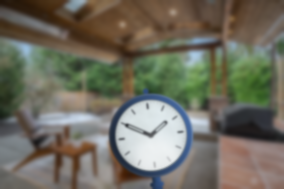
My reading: 1:50
